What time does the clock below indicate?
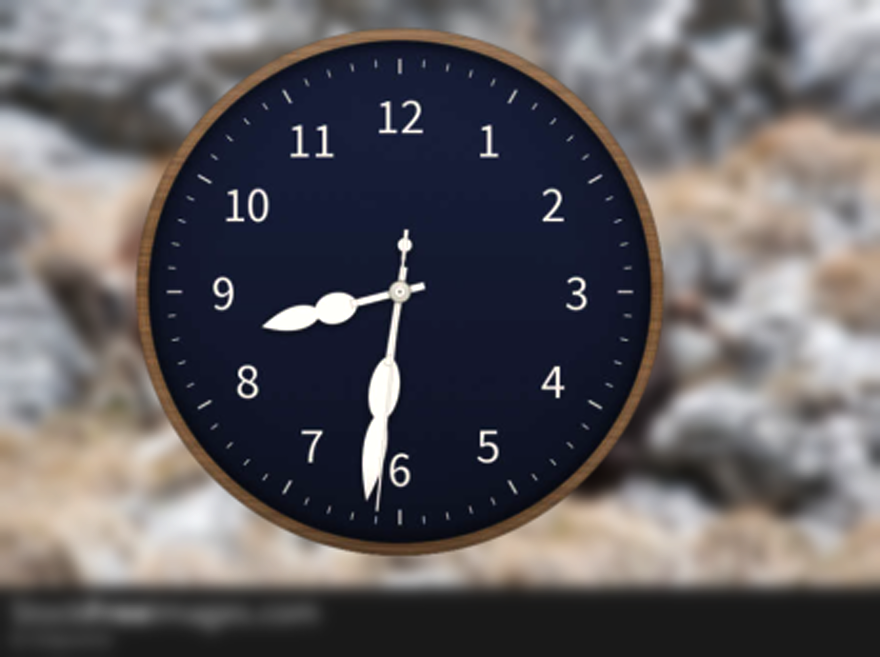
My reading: 8:31:31
